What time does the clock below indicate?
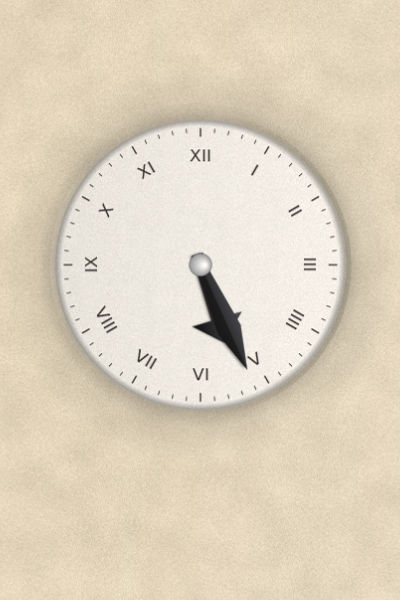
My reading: 5:26
